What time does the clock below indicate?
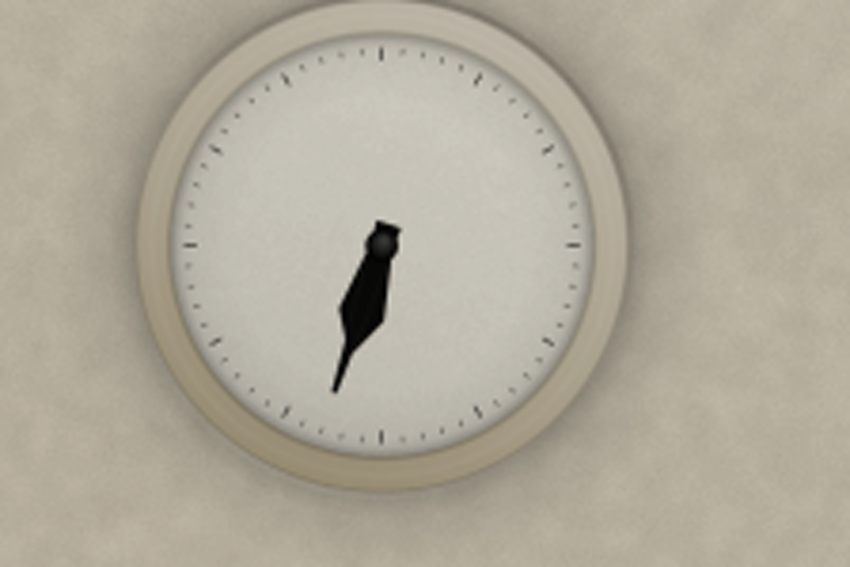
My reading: 6:33
